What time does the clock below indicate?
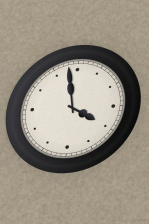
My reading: 3:58
